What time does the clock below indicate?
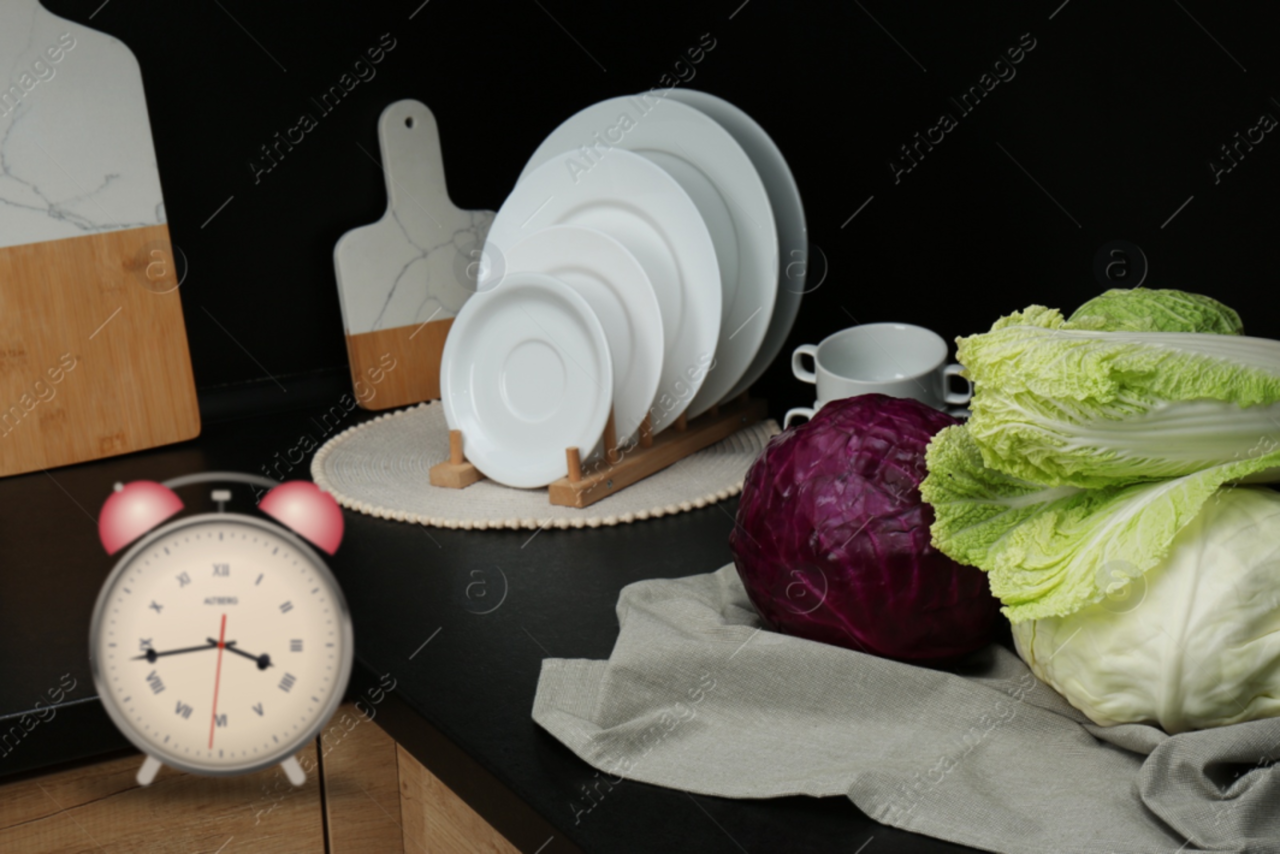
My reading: 3:43:31
